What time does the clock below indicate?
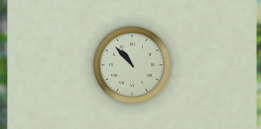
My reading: 10:53
